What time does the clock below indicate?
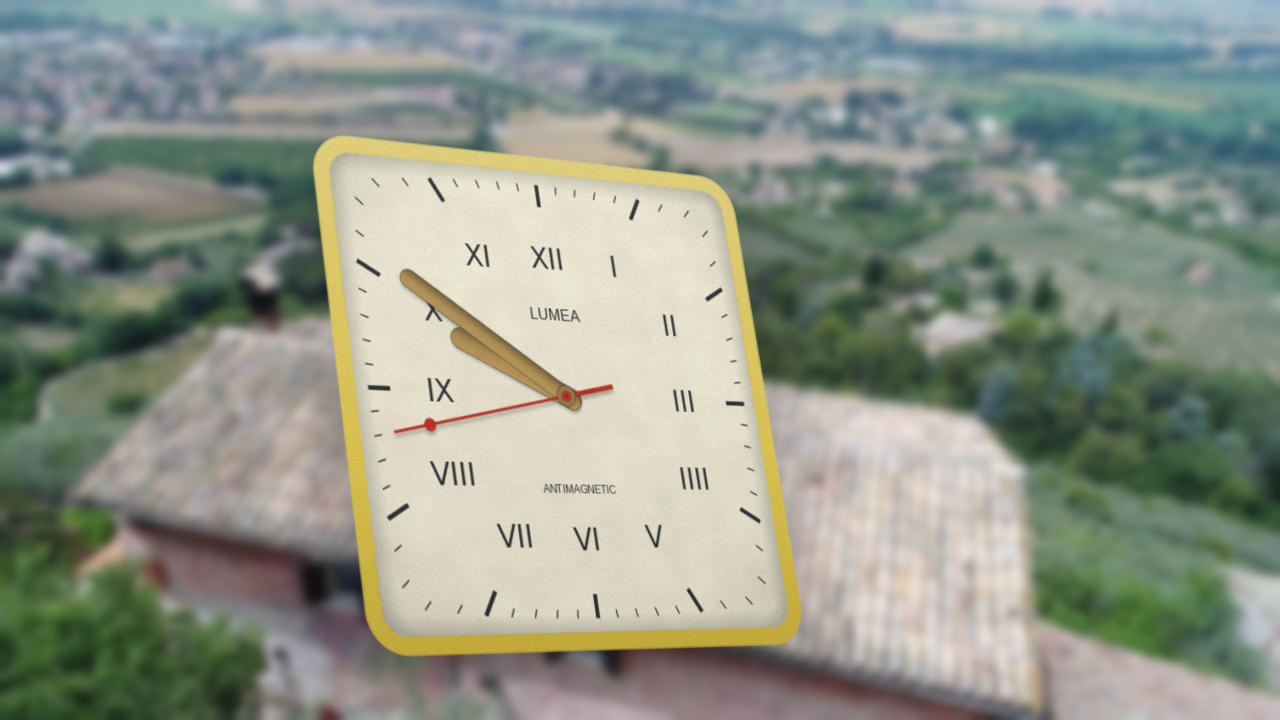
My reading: 9:50:43
